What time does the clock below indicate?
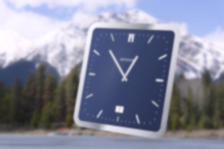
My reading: 12:53
